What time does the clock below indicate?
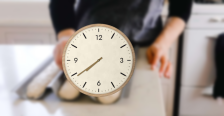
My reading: 7:39
